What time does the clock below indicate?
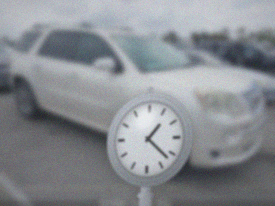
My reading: 1:22
